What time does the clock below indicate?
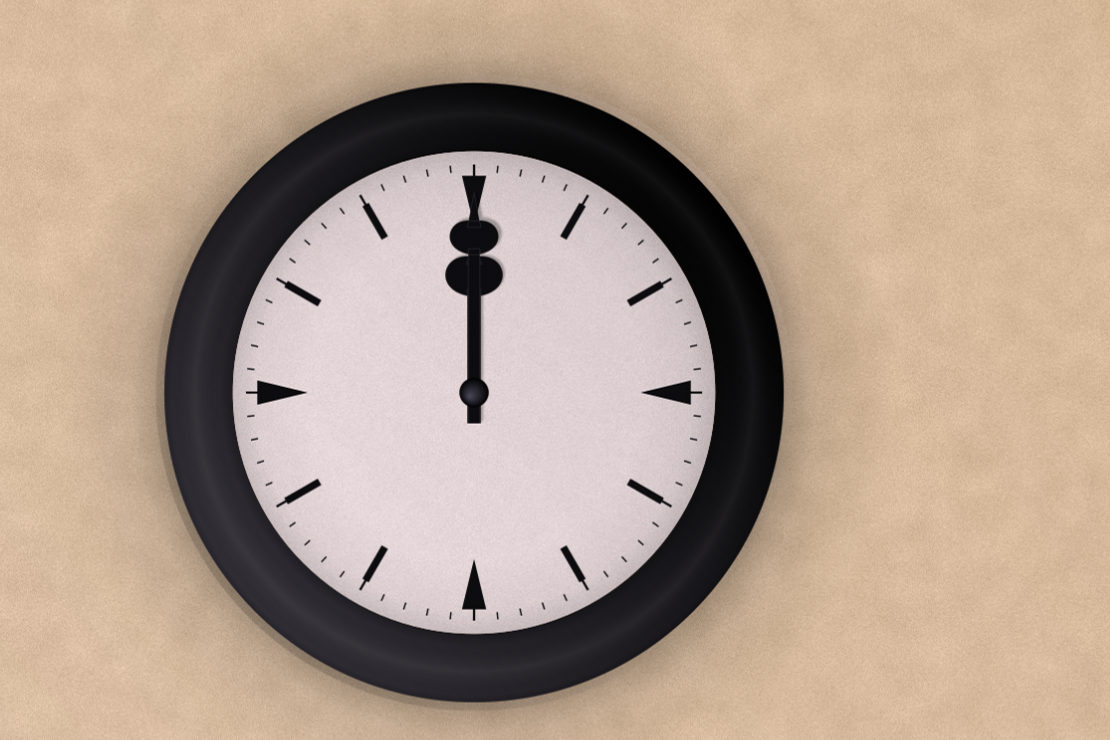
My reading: 12:00
